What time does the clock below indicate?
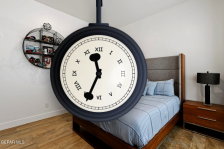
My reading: 11:34
